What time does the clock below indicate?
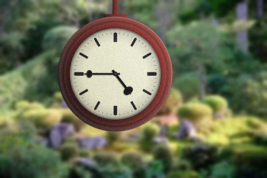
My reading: 4:45
